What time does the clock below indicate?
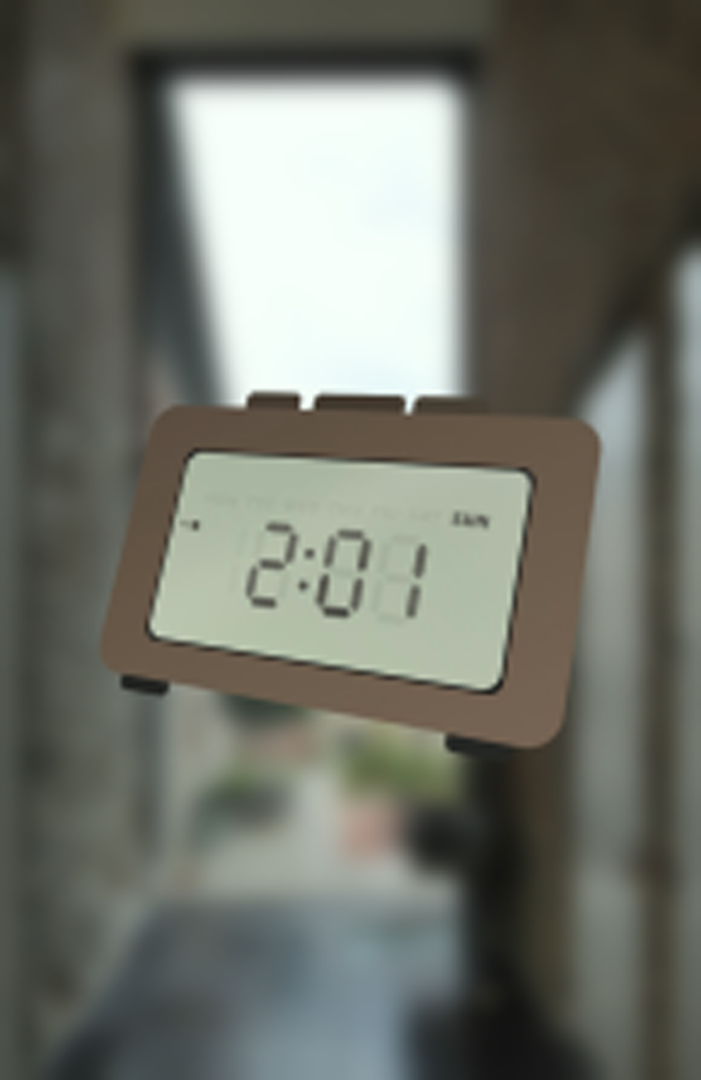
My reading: 2:01
